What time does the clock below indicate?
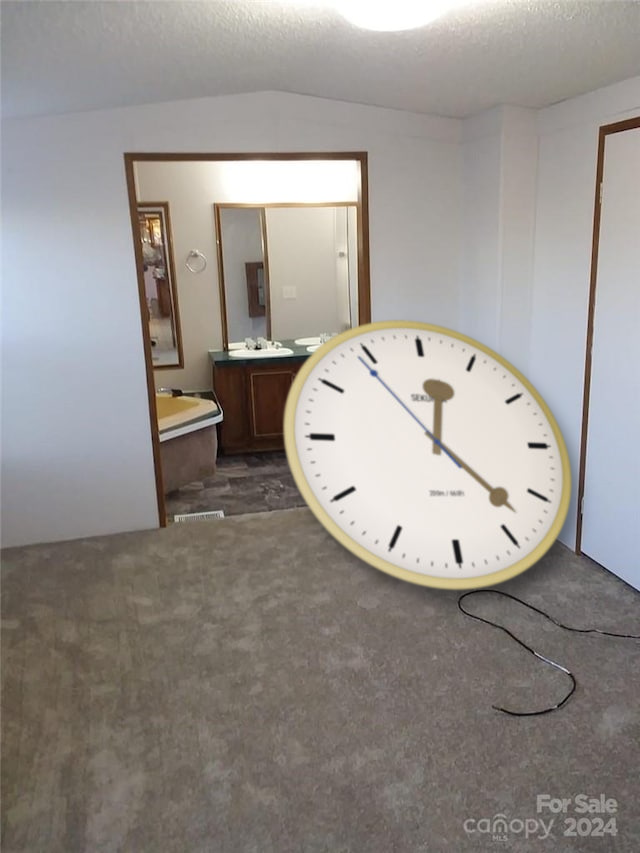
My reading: 12:22:54
